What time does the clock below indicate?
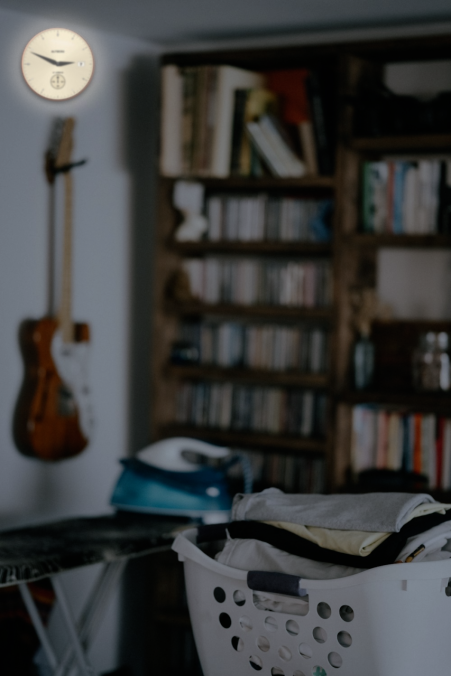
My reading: 2:49
